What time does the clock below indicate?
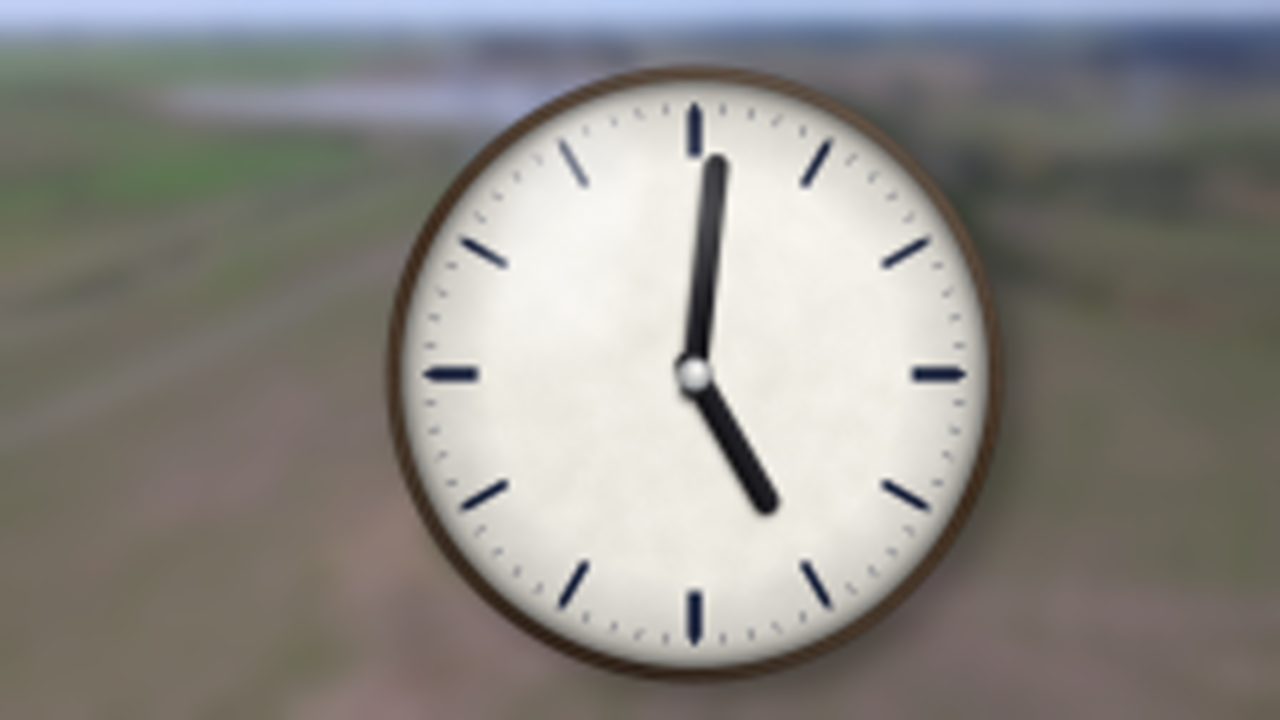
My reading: 5:01
